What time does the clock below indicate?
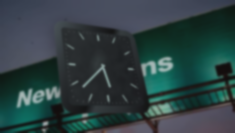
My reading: 5:38
